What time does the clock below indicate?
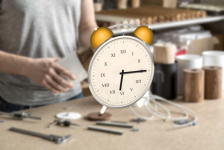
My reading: 6:15
